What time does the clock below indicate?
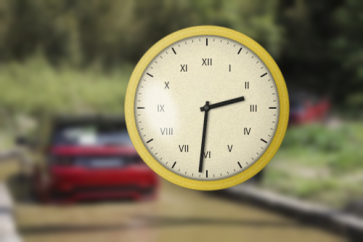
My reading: 2:31
